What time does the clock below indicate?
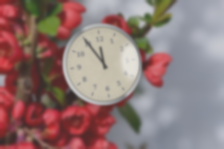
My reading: 11:55
